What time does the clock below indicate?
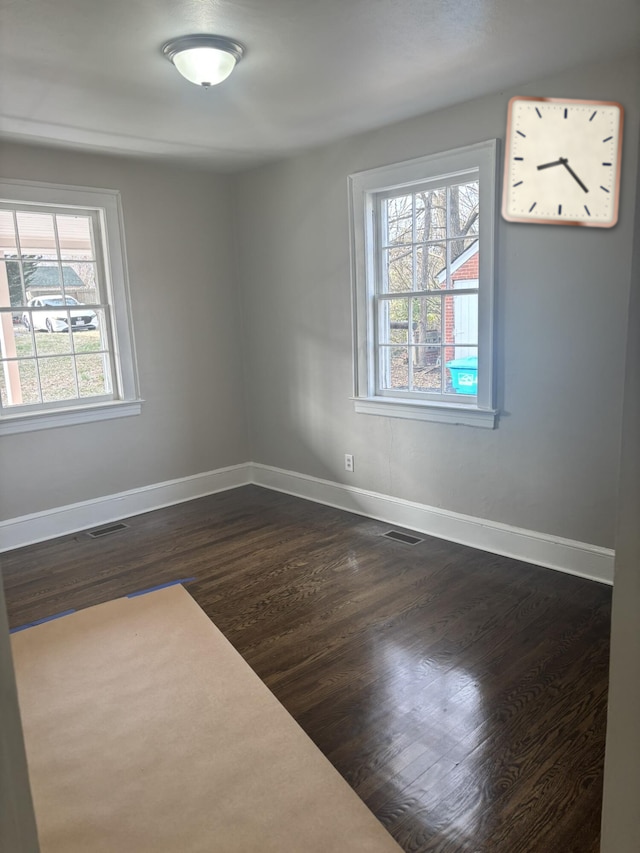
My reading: 8:23
